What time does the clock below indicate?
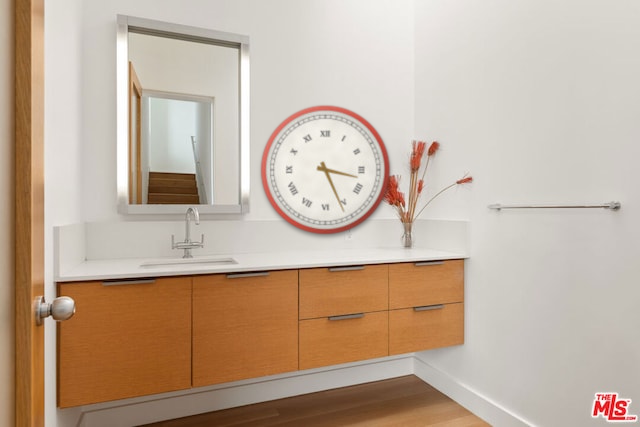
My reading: 3:26
